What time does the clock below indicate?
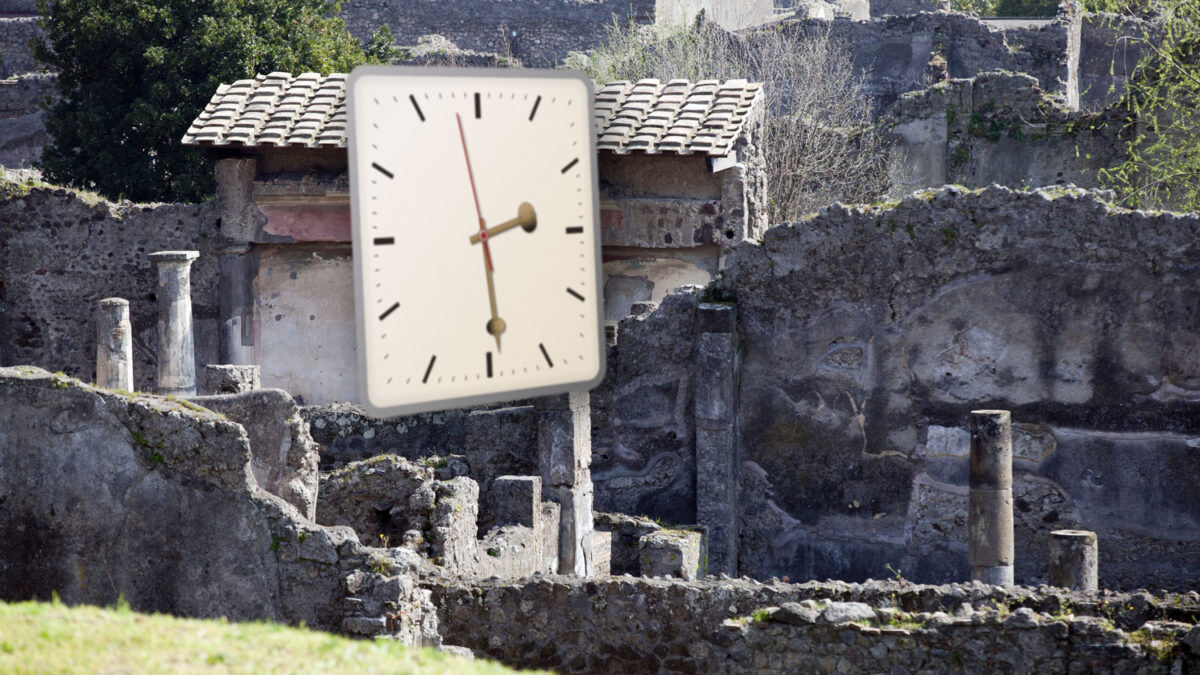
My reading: 2:28:58
